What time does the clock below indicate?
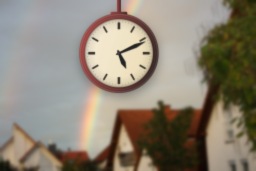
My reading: 5:11
